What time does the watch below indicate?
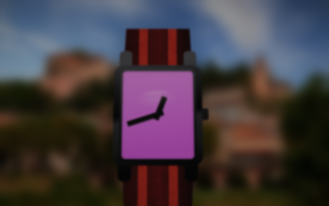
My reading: 12:42
